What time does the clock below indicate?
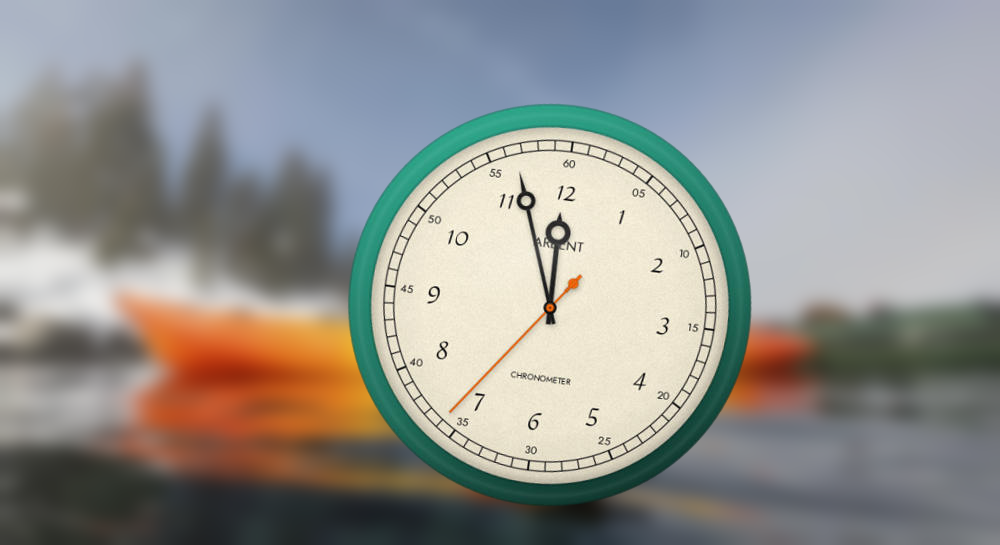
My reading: 11:56:36
